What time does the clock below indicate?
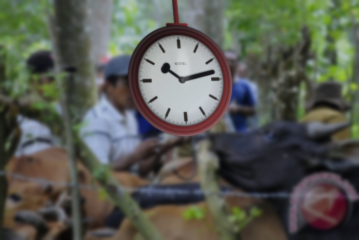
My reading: 10:13
